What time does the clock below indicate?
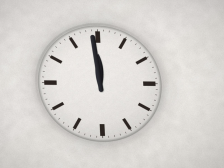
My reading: 11:59
